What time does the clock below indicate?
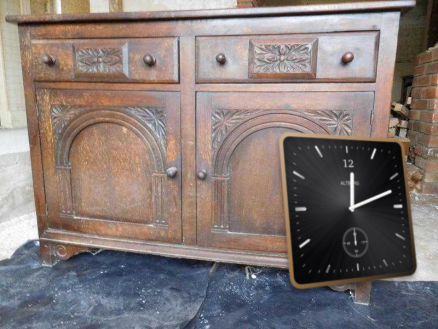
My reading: 12:12
